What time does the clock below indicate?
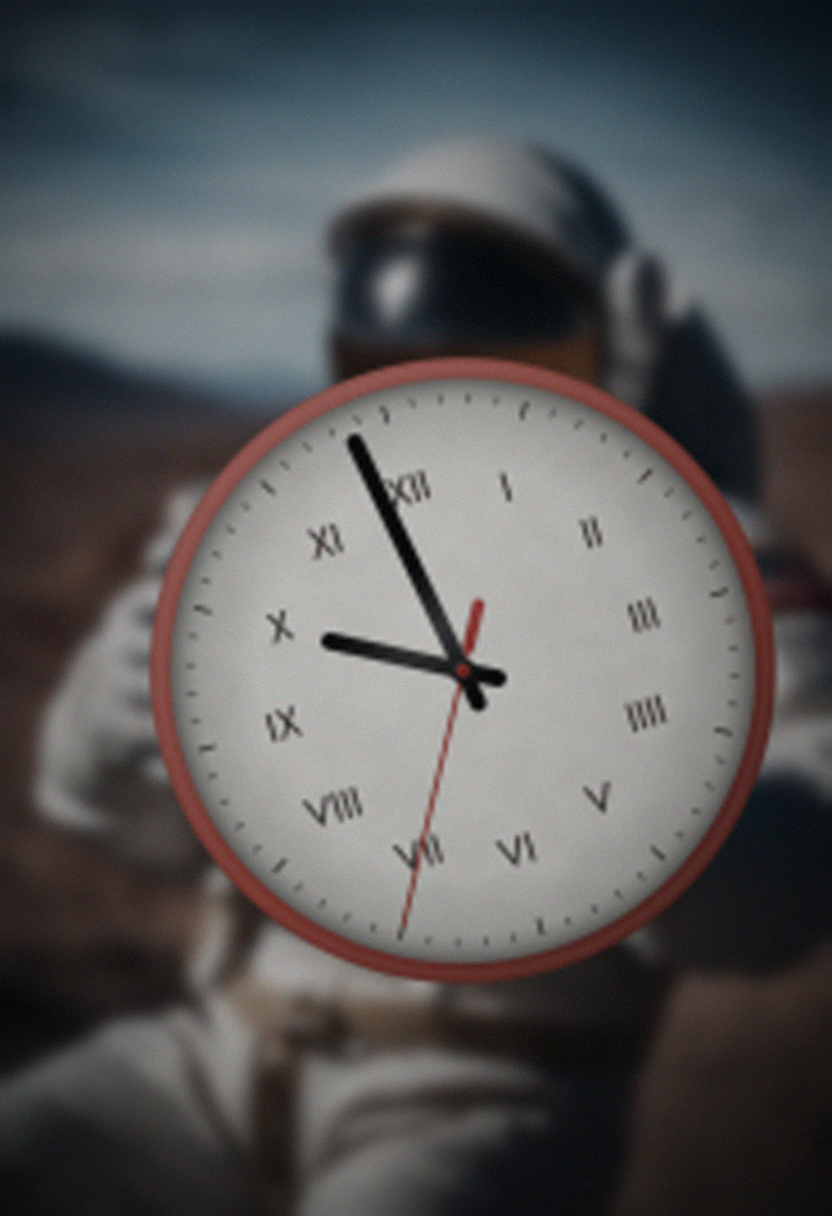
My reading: 9:58:35
